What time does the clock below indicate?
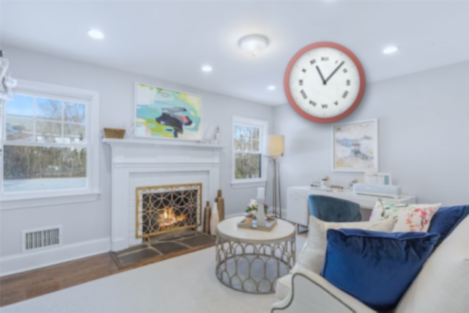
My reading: 11:07
